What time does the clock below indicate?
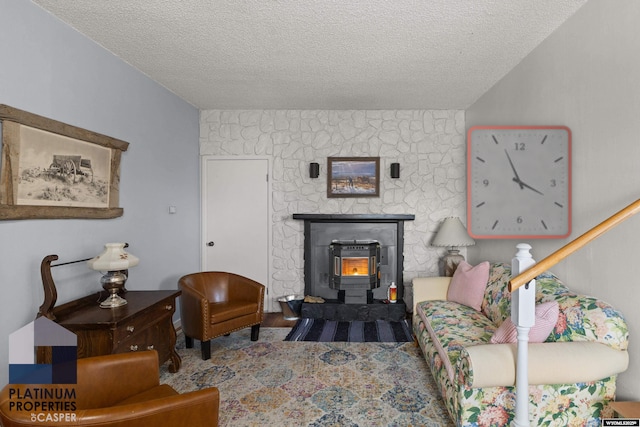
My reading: 3:56
